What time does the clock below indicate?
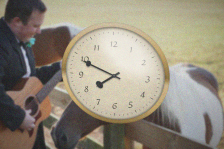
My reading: 7:49
